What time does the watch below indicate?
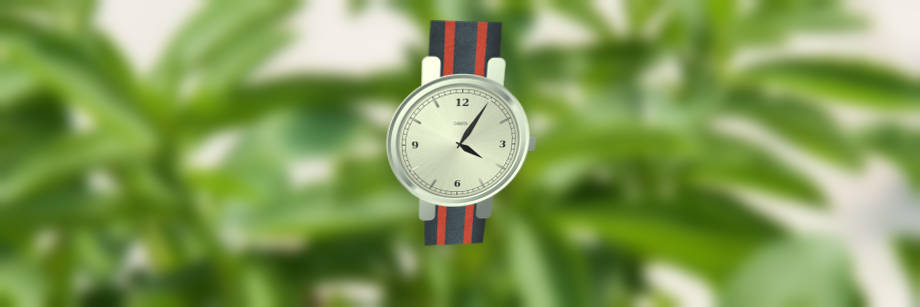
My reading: 4:05
